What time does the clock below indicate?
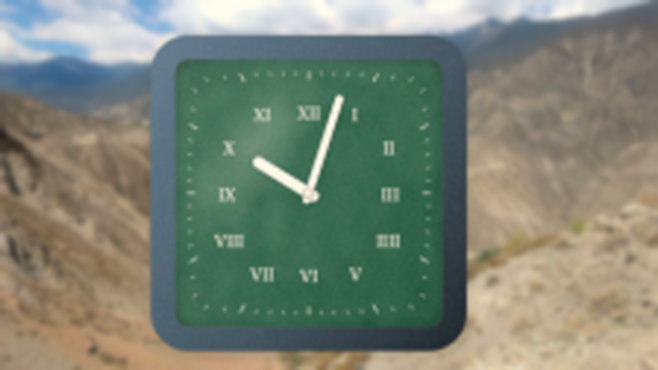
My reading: 10:03
